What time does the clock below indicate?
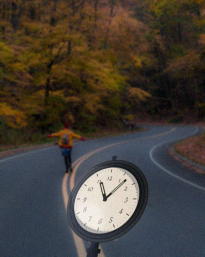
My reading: 11:07
